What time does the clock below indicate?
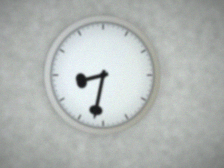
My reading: 8:32
